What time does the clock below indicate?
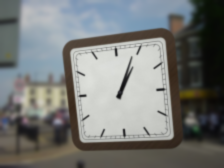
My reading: 1:04
